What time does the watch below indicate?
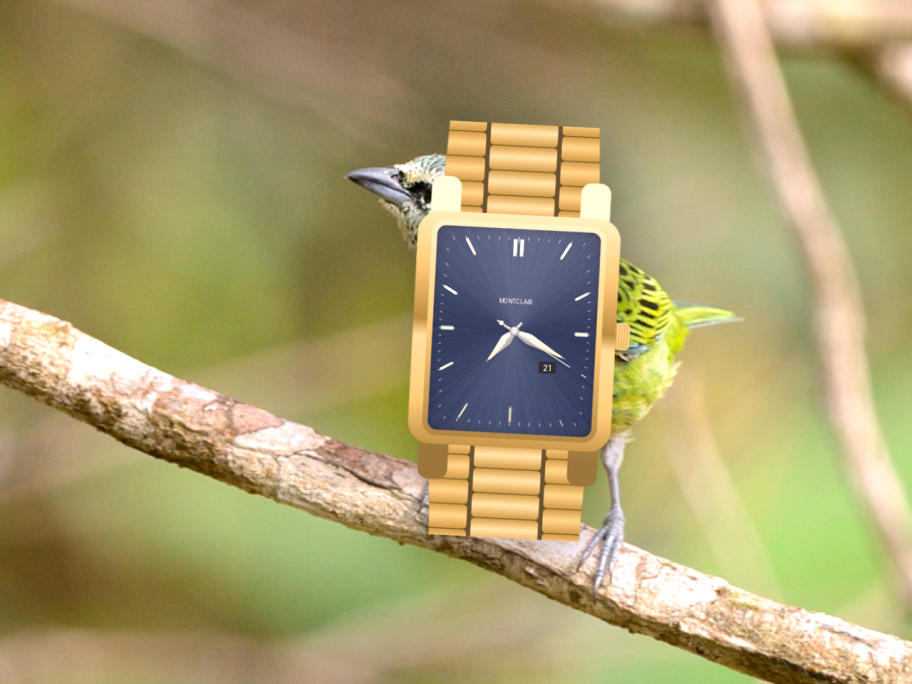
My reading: 7:19:20
